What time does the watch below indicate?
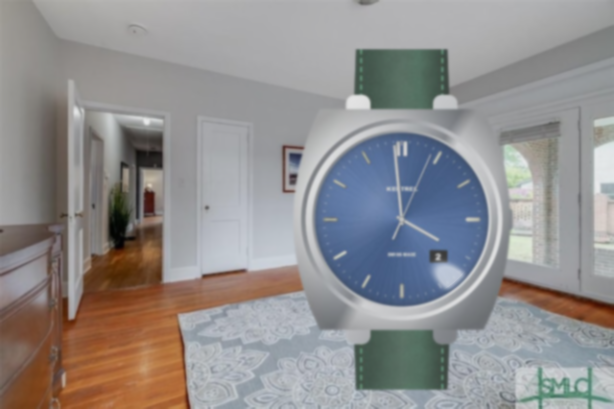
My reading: 3:59:04
